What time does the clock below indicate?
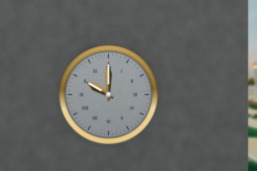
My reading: 10:00
